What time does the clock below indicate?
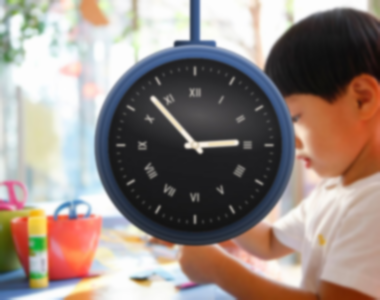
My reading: 2:53
